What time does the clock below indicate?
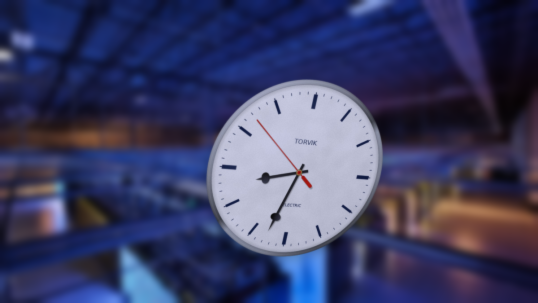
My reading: 8:32:52
